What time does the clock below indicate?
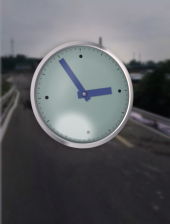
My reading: 2:55
